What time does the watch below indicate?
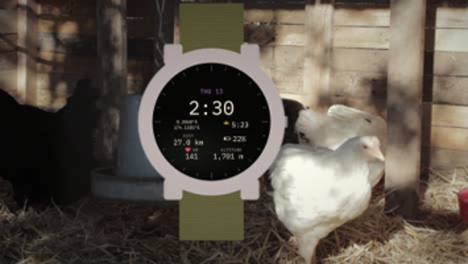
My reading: 2:30
